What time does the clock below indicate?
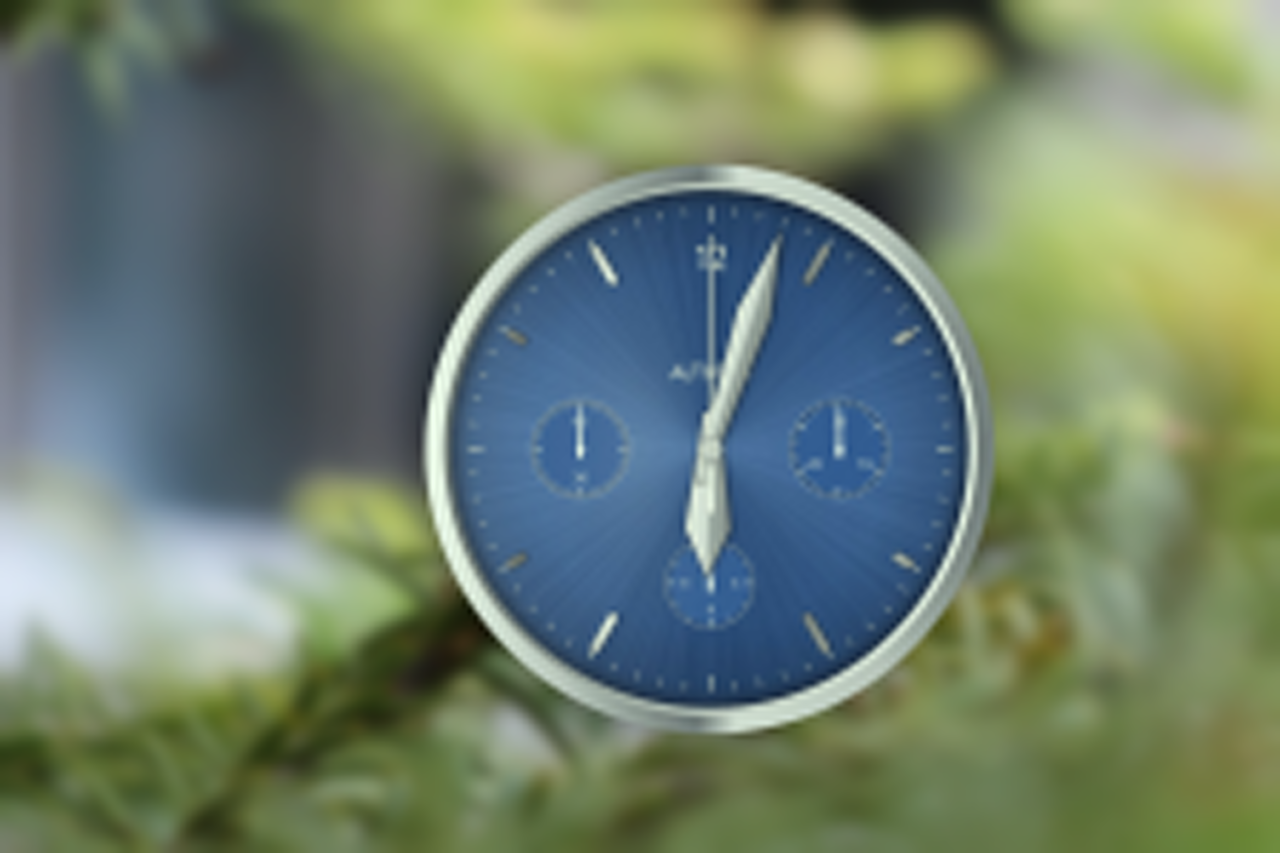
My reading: 6:03
